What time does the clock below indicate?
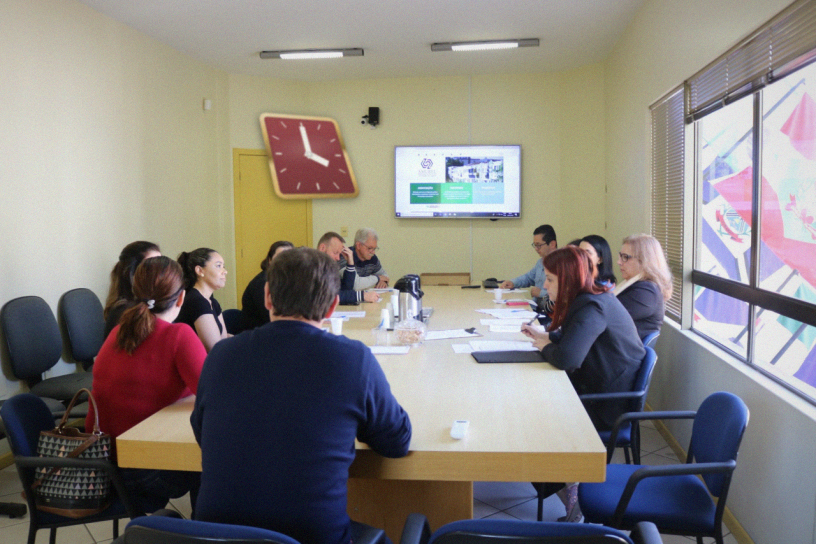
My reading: 4:00
